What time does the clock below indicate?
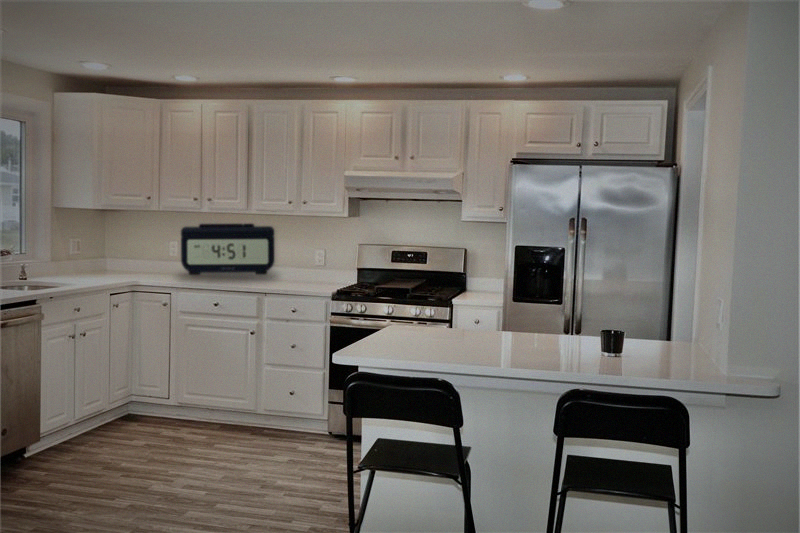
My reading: 4:51
